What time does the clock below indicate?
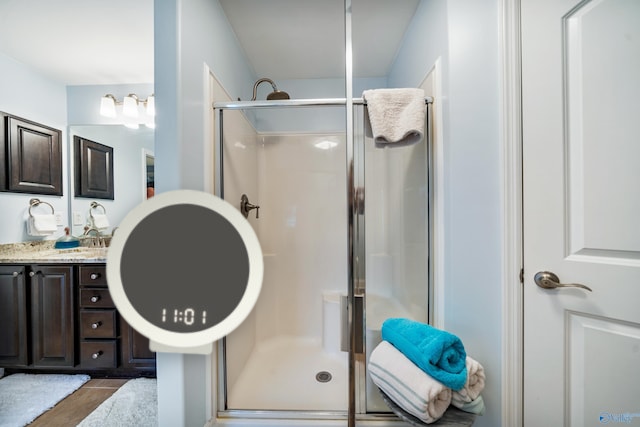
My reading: 11:01
